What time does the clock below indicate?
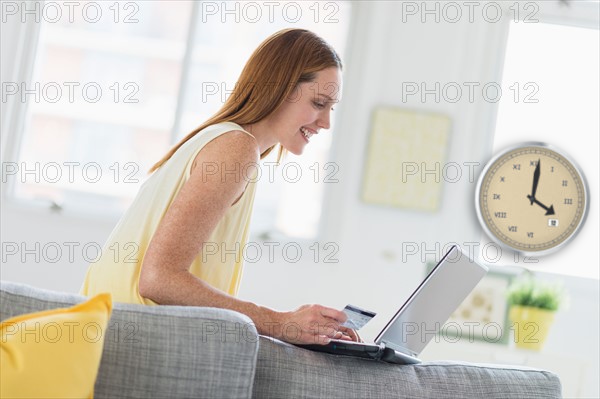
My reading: 4:01
